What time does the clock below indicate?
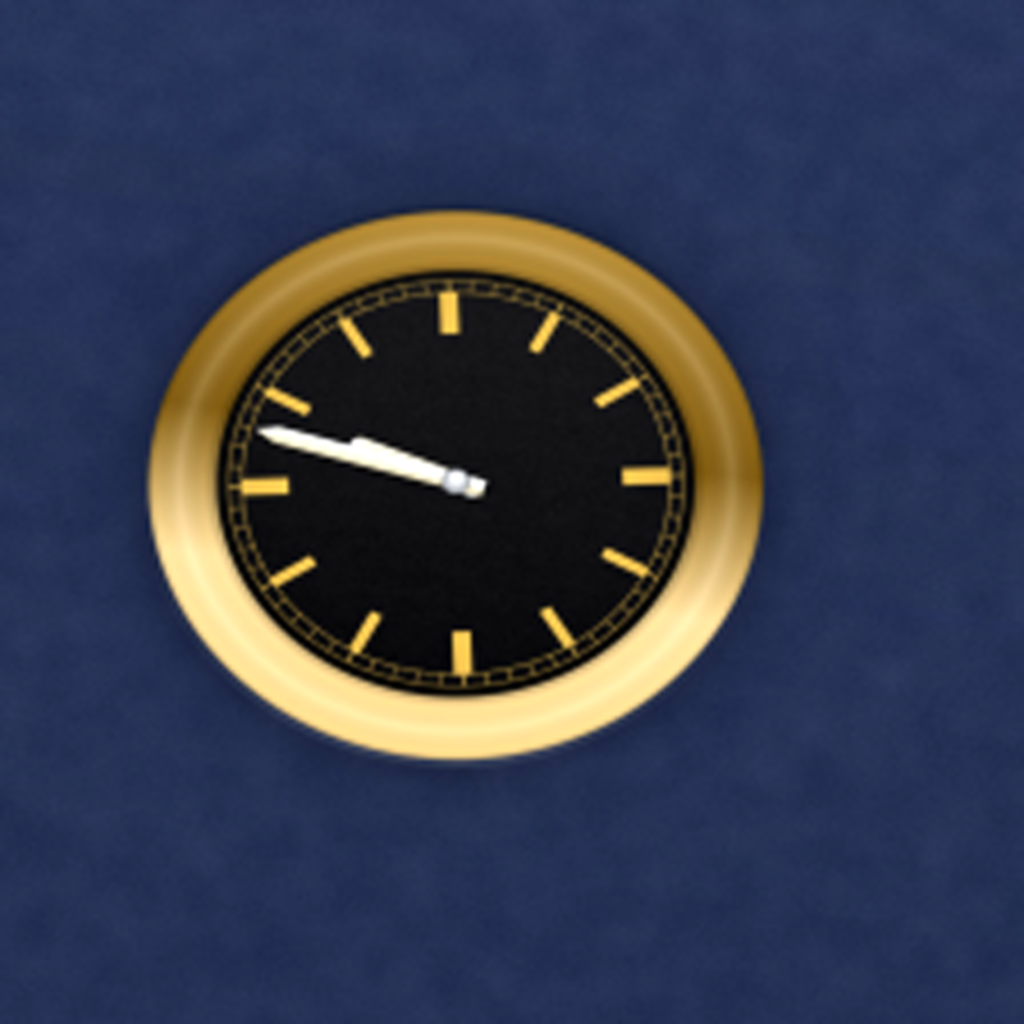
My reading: 9:48
